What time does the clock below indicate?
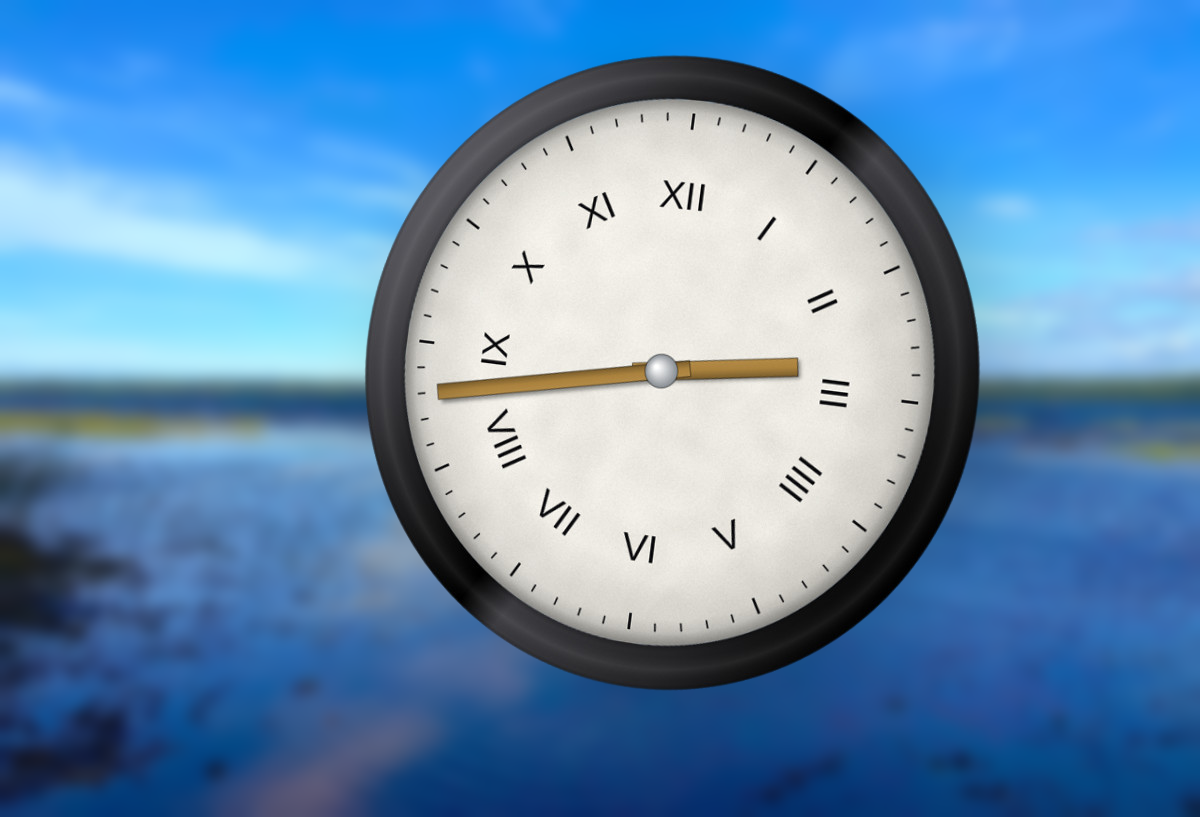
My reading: 2:43
